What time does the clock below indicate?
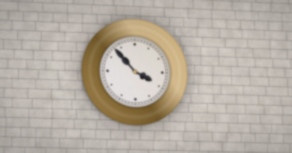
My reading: 3:53
